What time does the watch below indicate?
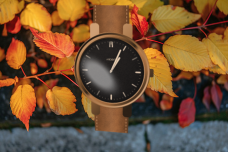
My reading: 1:04
